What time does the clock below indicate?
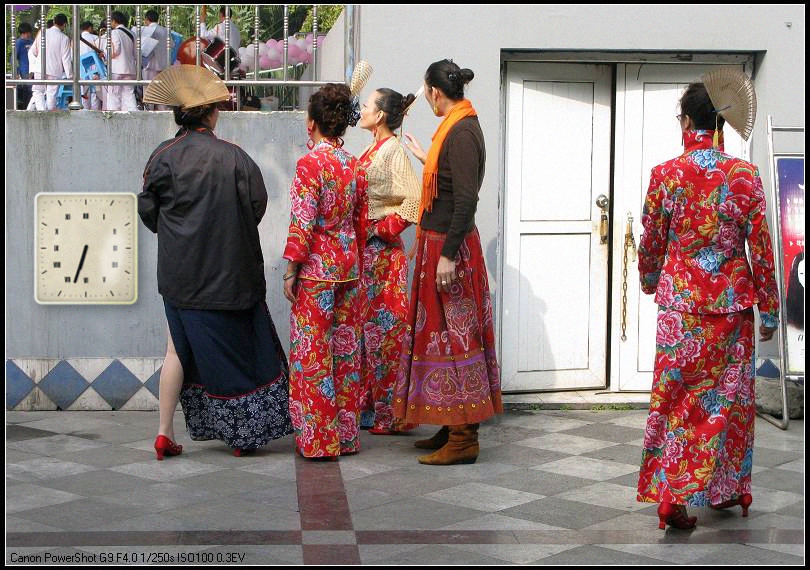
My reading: 6:33
